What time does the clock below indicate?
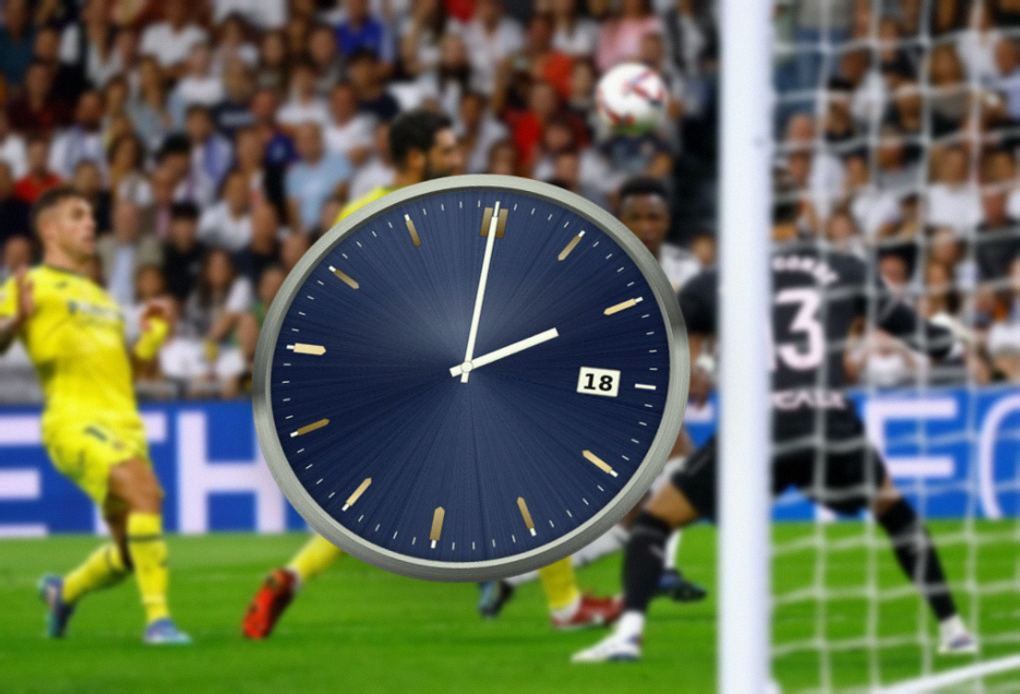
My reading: 2:00
